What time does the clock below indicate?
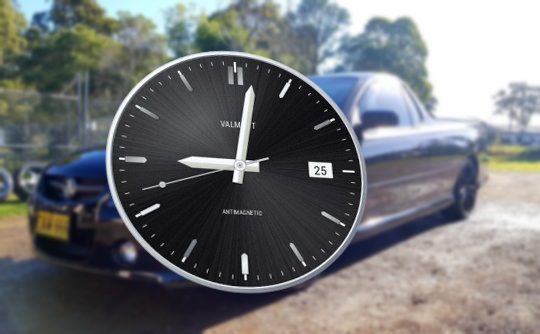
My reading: 9:01:42
